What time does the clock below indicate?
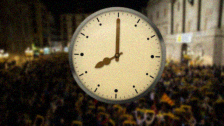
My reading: 8:00
